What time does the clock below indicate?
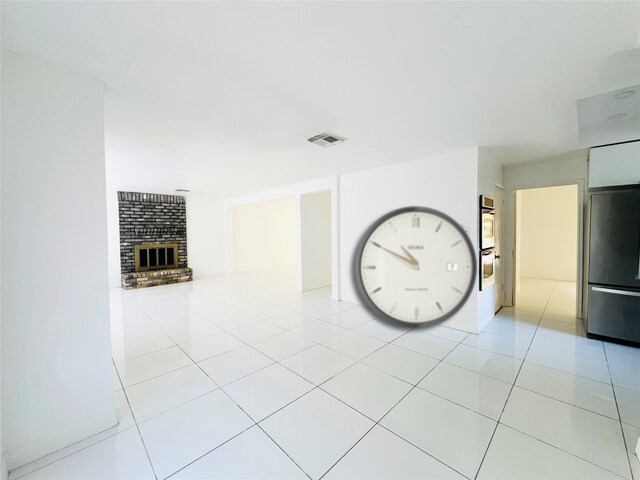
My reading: 10:50
